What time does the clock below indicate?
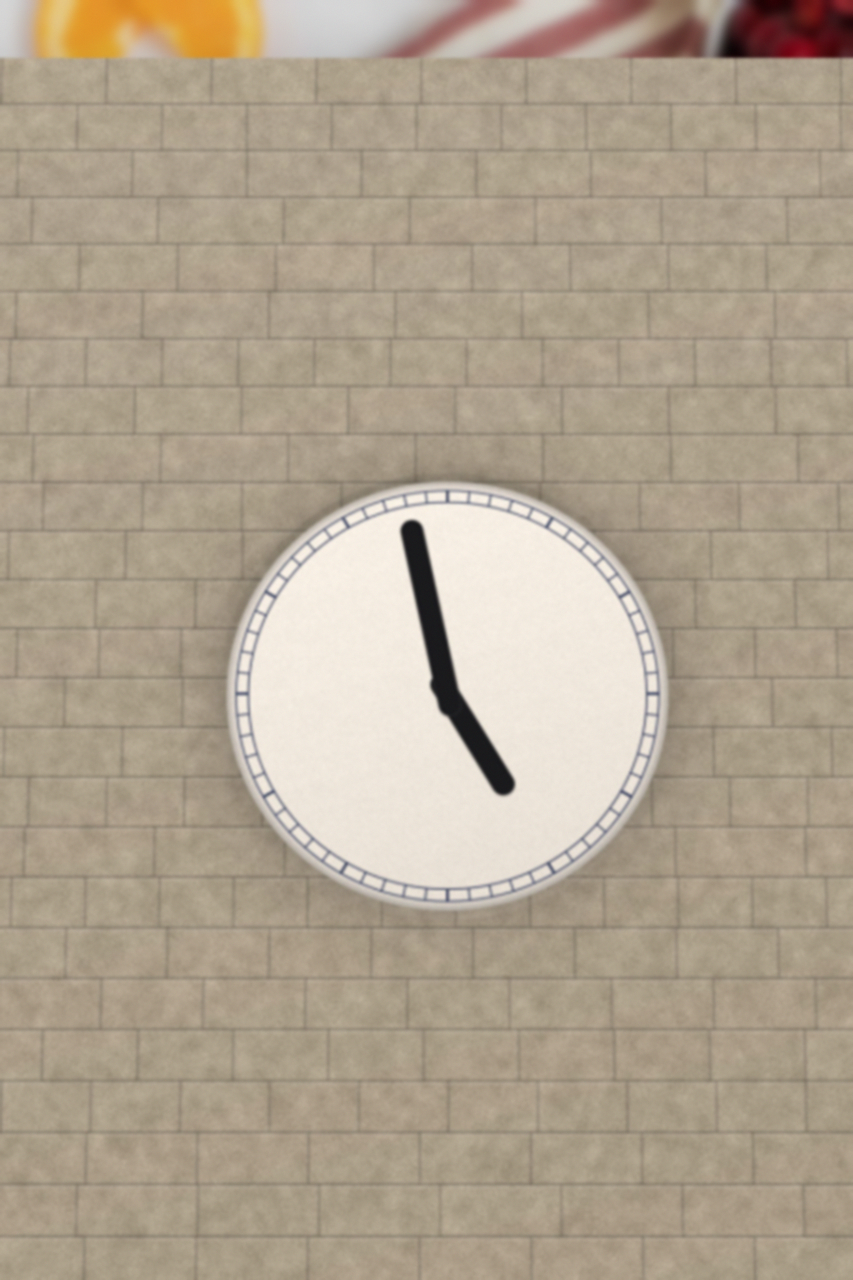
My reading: 4:58
